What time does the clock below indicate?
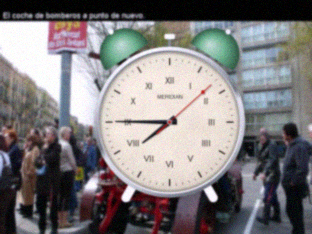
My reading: 7:45:08
